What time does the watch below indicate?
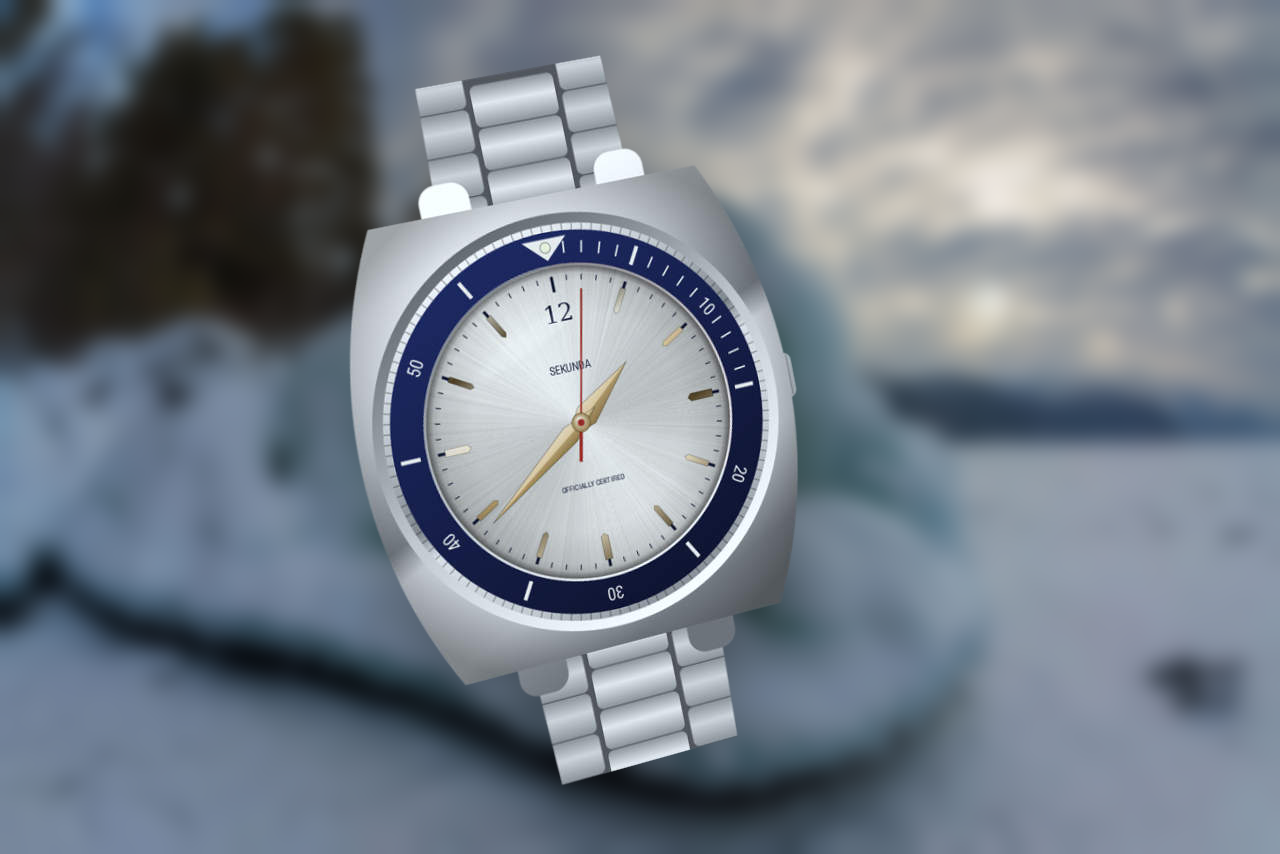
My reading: 1:39:02
